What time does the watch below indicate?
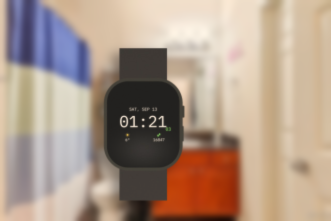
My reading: 1:21
